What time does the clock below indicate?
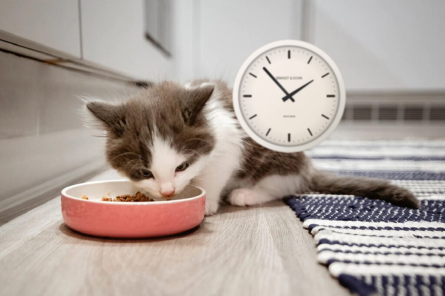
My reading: 1:53
